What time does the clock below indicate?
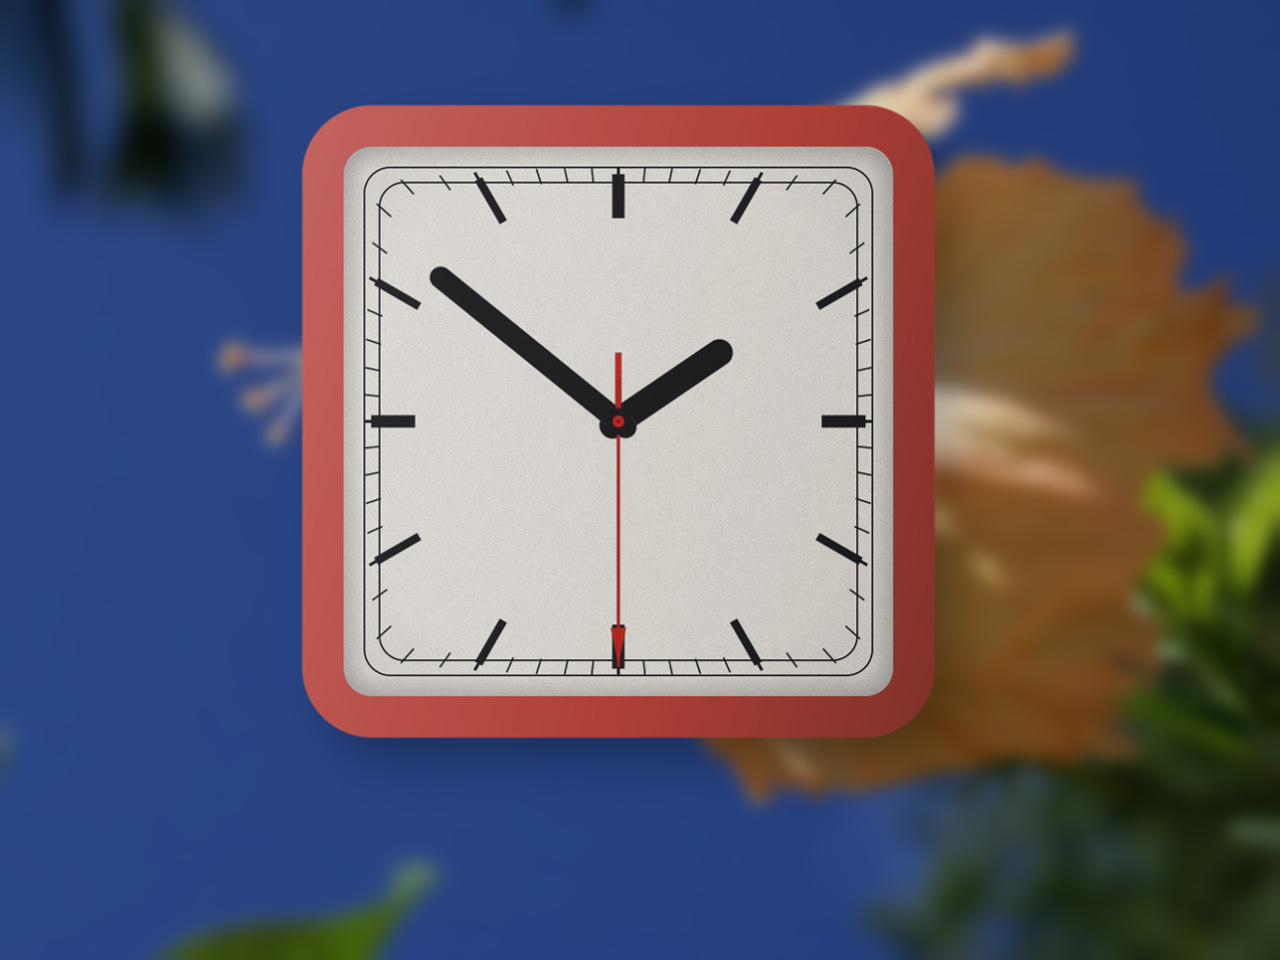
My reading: 1:51:30
